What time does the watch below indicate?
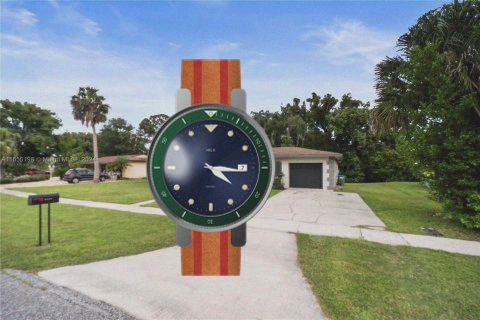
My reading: 4:16
